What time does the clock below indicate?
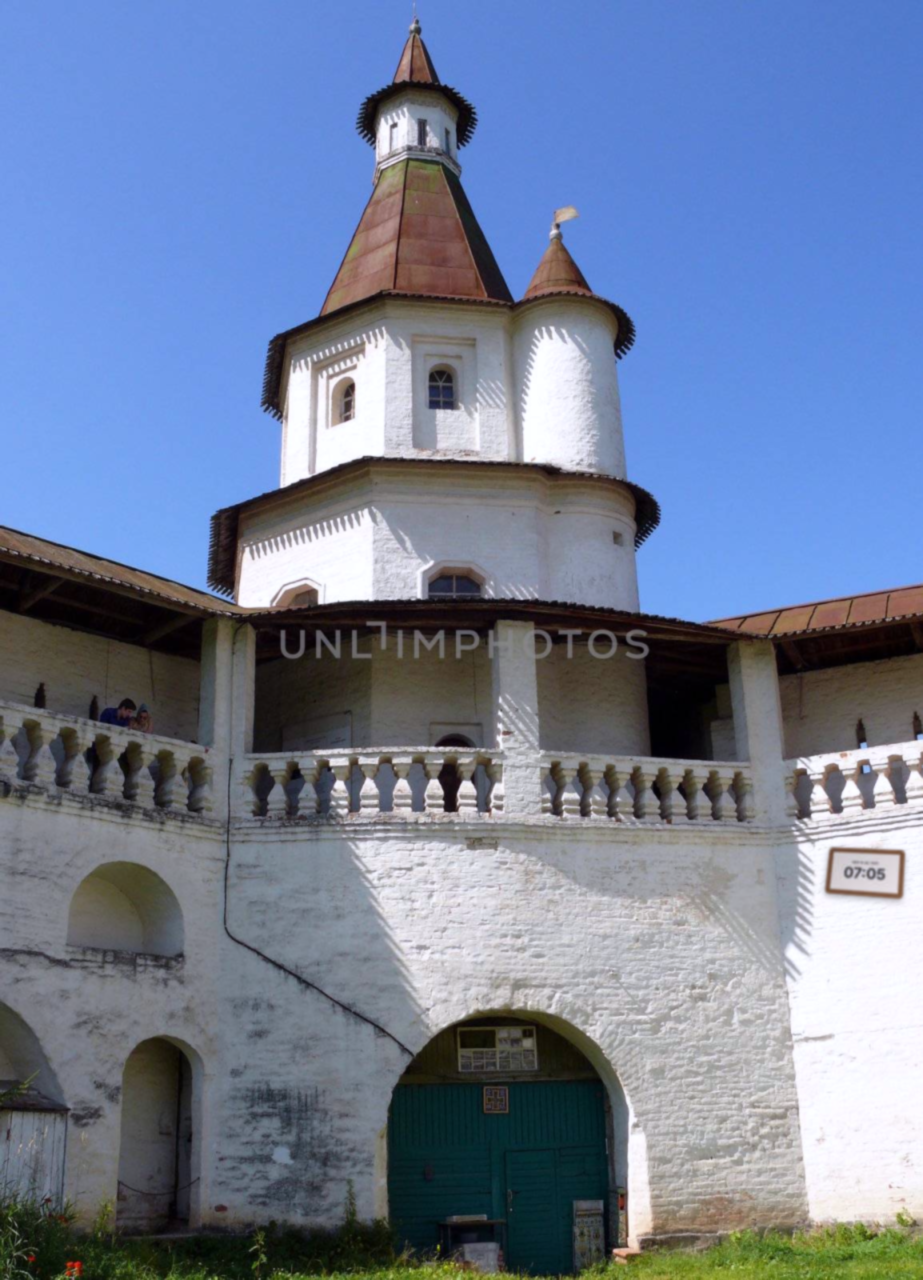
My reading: 7:05
